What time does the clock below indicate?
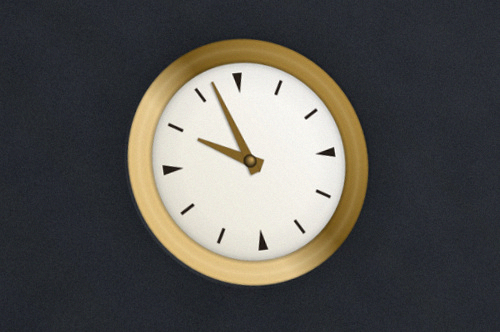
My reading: 9:57
